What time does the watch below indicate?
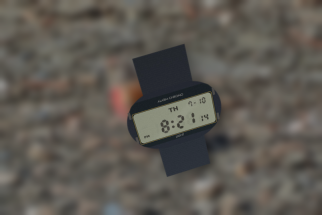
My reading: 8:21:14
